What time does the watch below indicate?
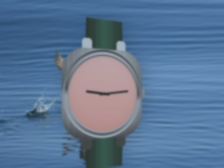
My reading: 9:14
